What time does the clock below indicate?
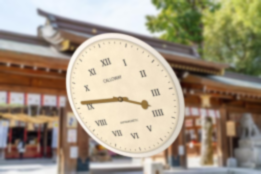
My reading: 3:46
